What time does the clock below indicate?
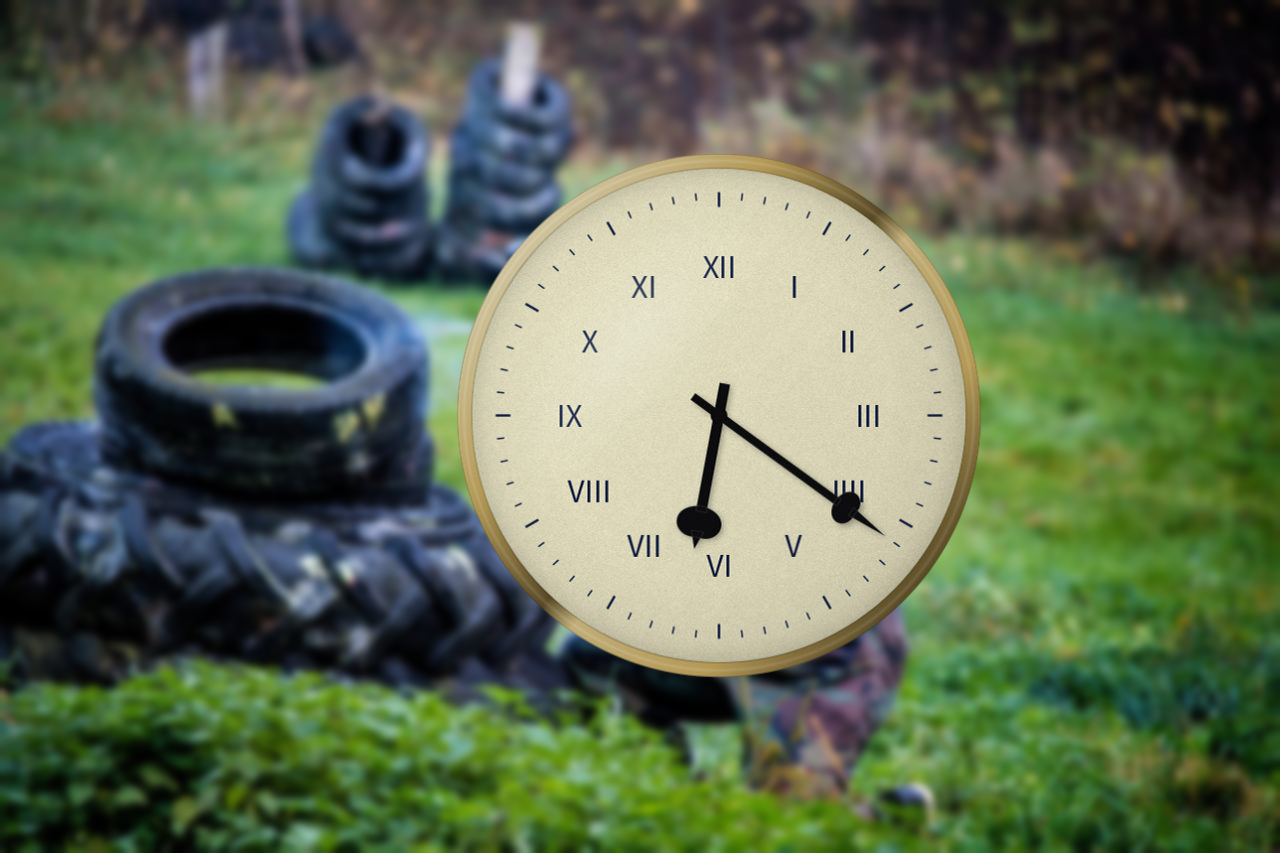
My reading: 6:21
